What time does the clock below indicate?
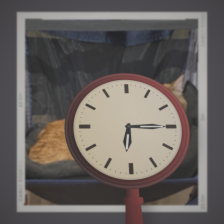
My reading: 6:15
